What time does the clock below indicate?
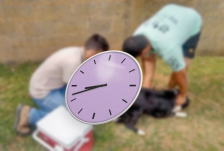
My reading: 8:42
